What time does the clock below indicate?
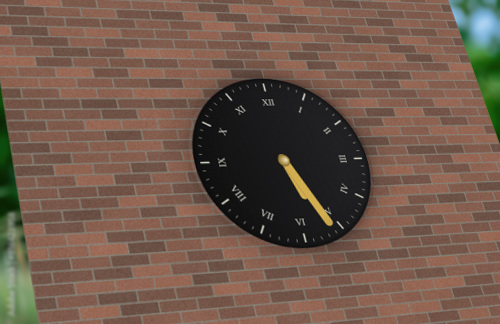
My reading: 5:26
